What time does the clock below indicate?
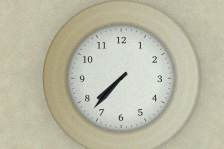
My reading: 7:37
